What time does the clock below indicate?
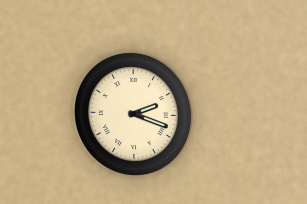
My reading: 2:18
